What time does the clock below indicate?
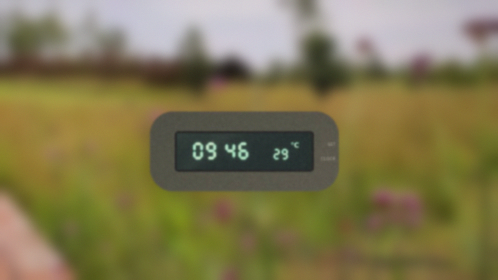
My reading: 9:46
